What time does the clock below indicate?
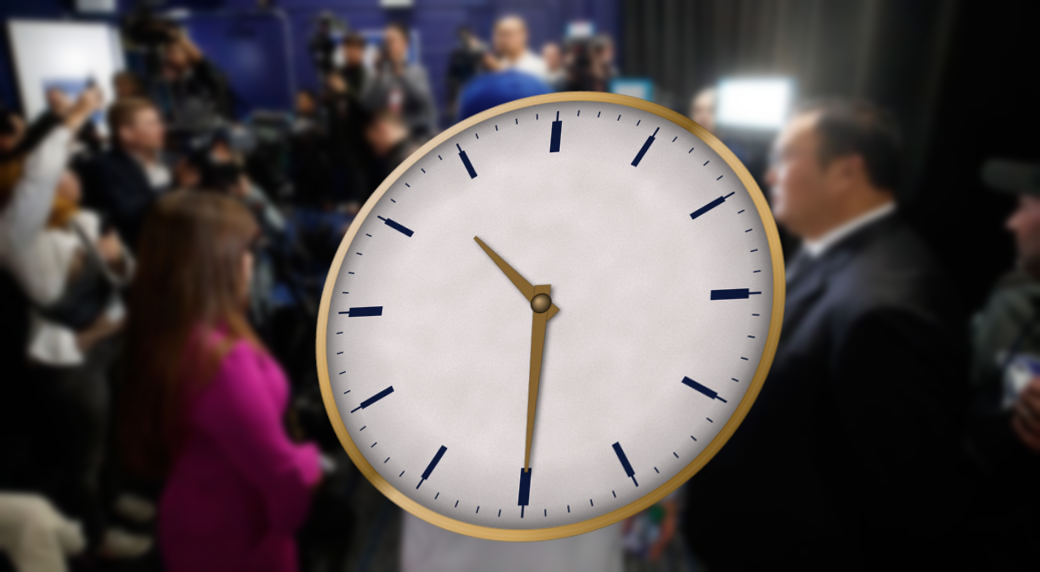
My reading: 10:30
